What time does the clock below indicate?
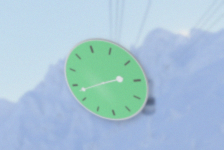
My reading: 2:43
